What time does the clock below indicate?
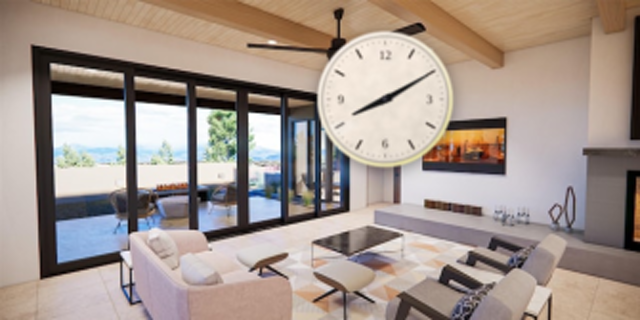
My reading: 8:10
